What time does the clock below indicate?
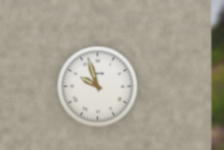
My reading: 9:57
